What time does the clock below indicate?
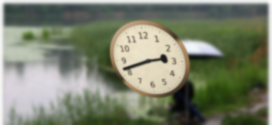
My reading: 2:42
